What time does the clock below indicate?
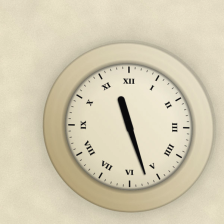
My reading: 11:27
